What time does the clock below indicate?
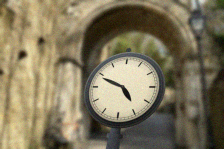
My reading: 4:49
